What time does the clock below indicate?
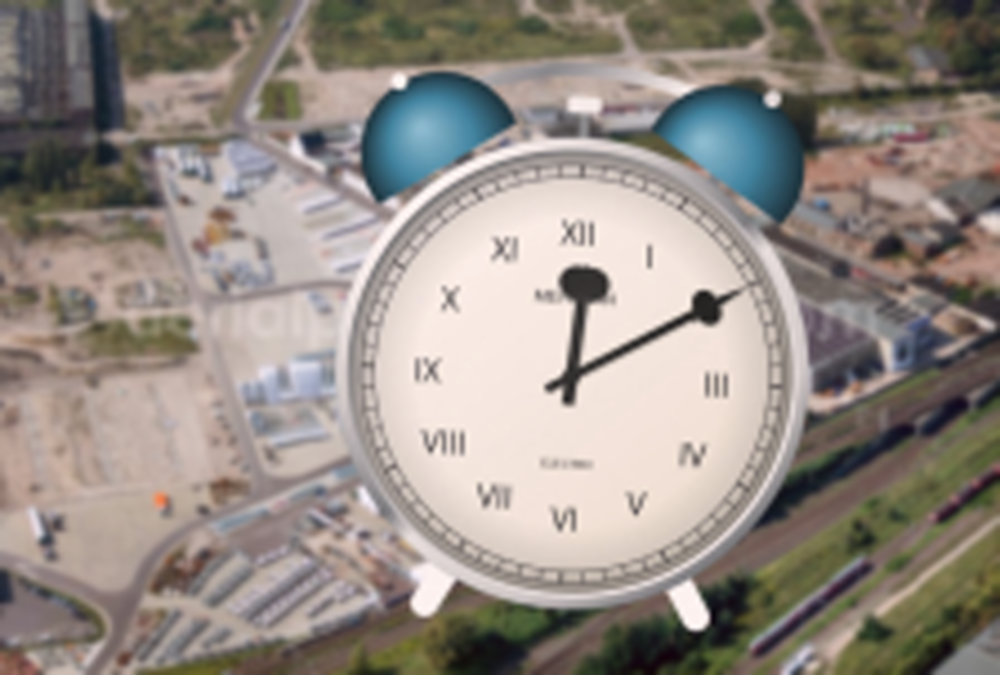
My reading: 12:10
